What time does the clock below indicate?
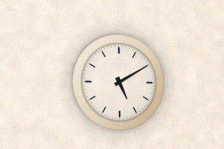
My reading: 5:10
